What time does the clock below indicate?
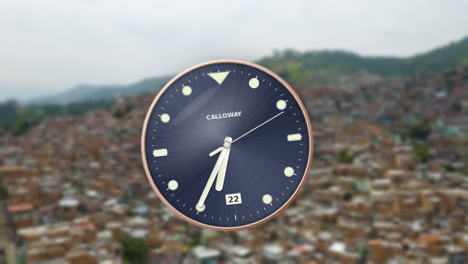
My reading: 6:35:11
